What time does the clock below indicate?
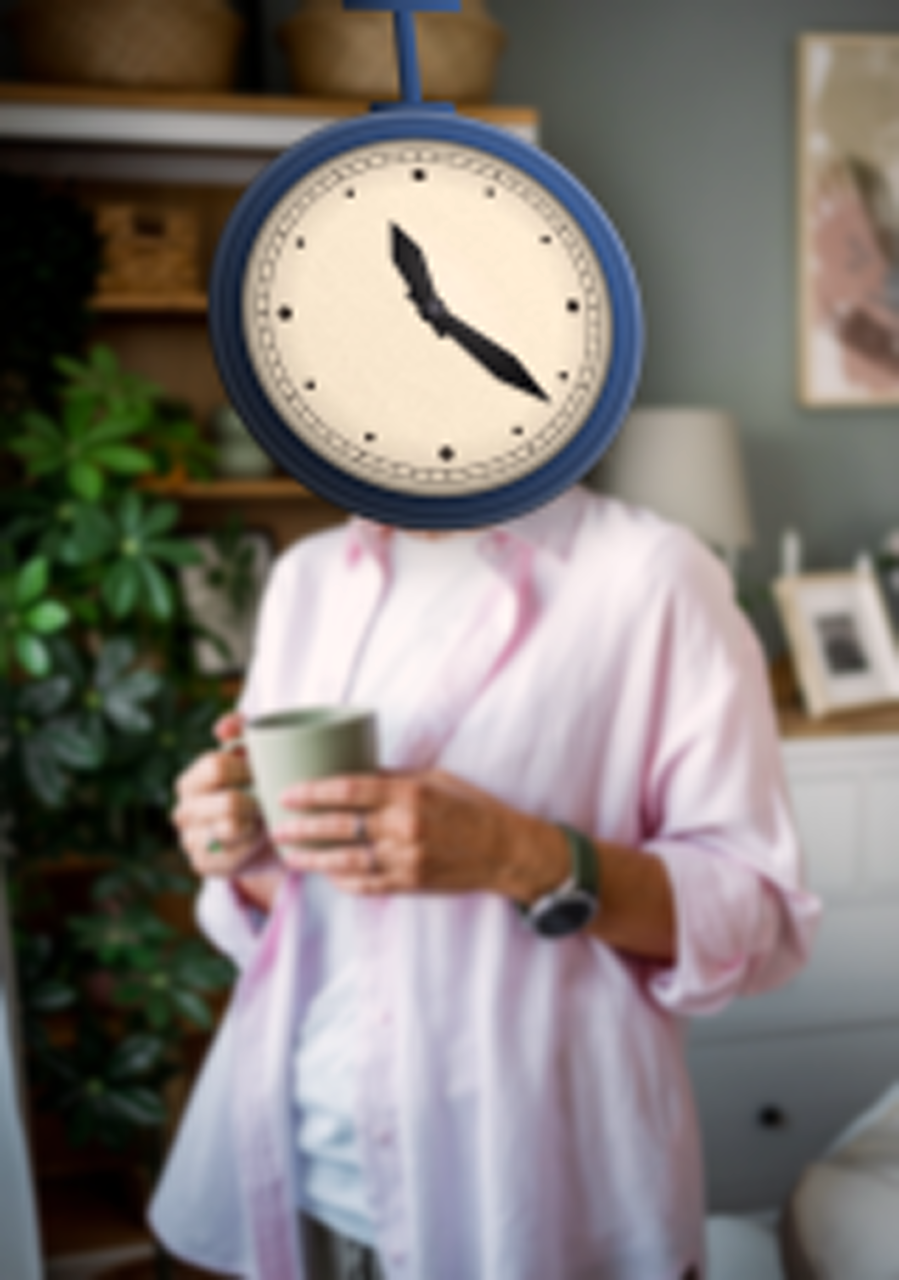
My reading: 11:22
